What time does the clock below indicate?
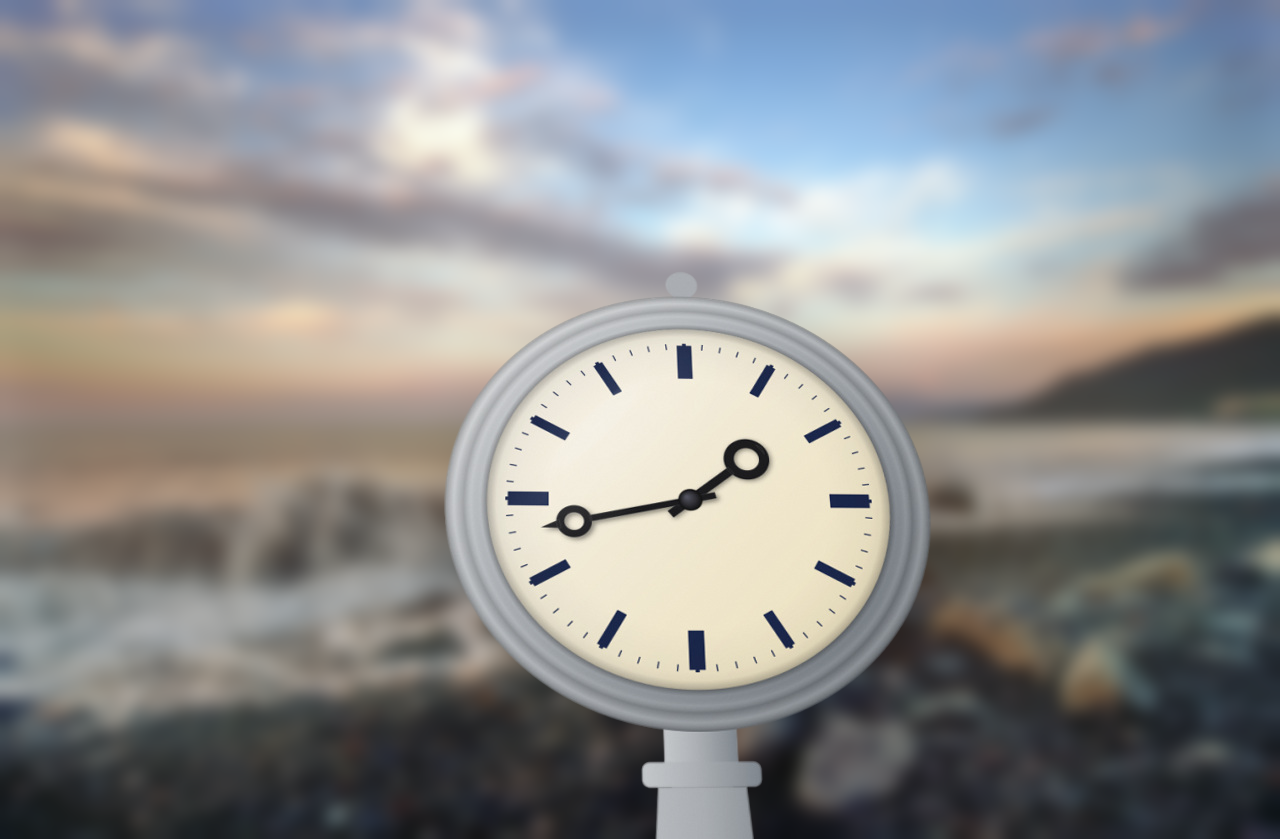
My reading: 1:43
